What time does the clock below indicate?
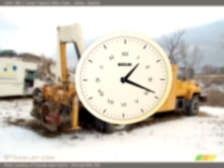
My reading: 1:19
